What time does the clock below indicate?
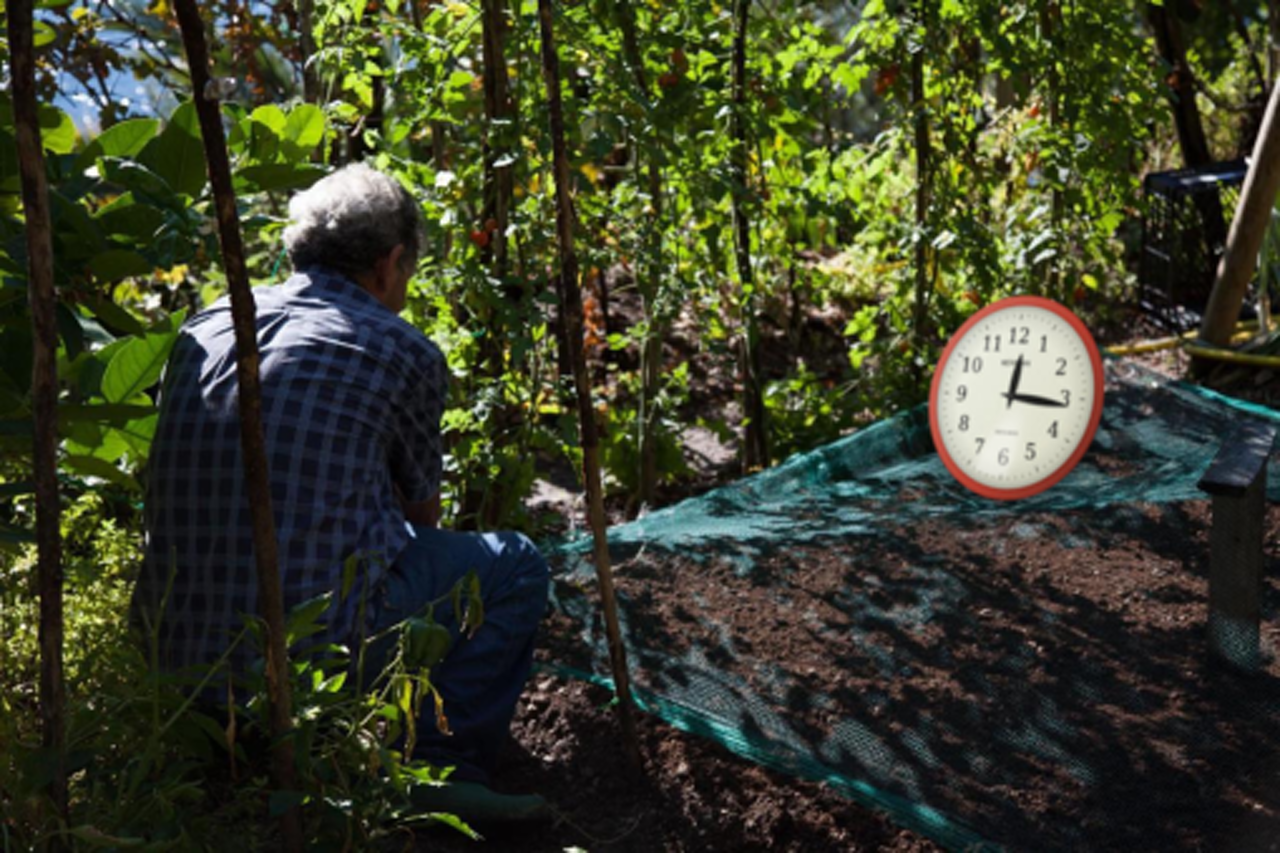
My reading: 12:16
